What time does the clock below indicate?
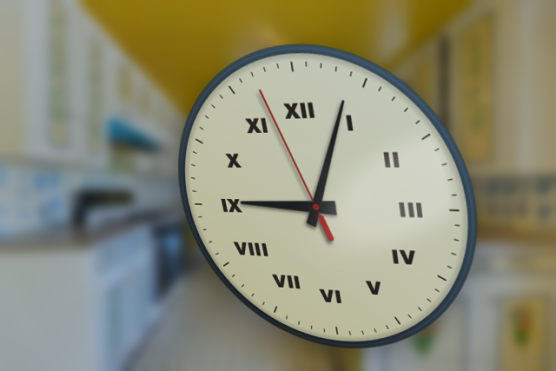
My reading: 9:03:57
